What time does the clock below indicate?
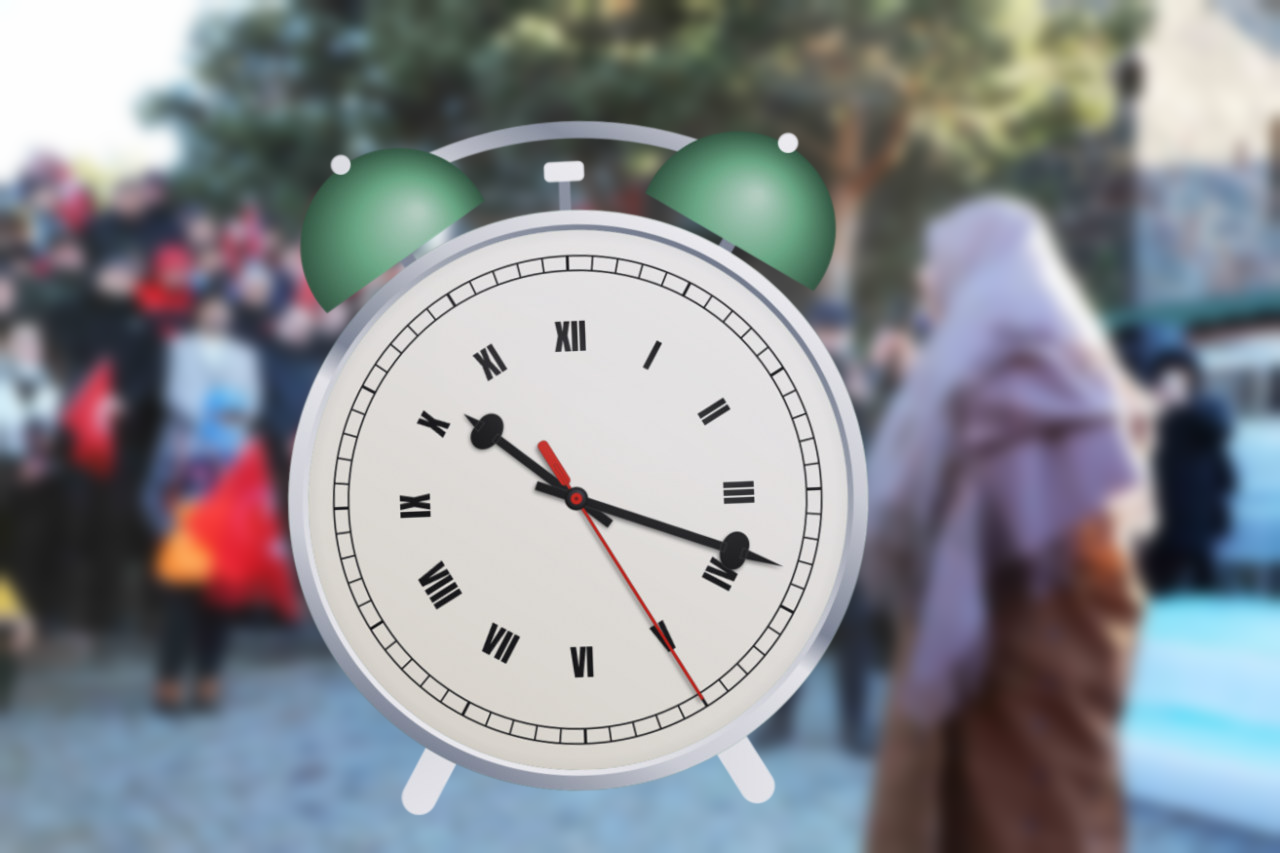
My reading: 10:18:25
